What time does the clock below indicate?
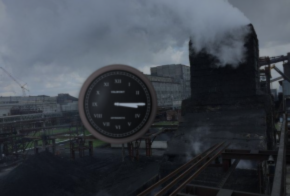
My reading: 3:15
